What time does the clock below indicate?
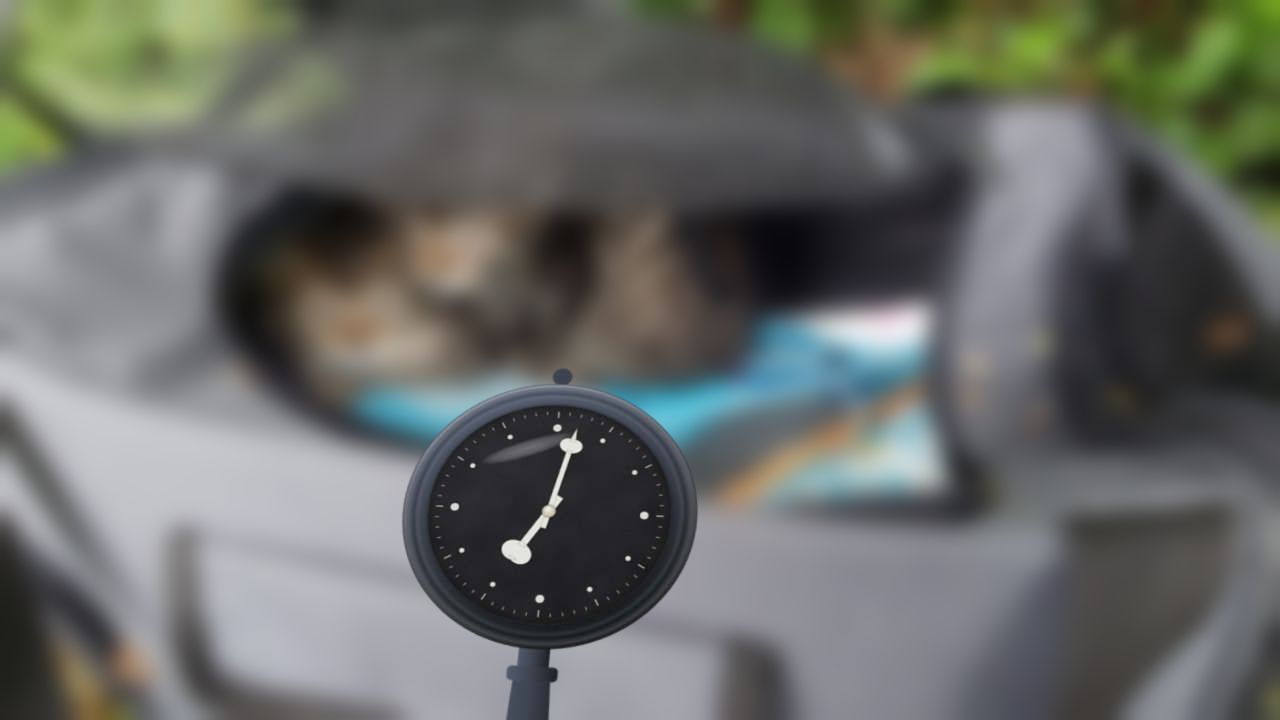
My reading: 7:02
